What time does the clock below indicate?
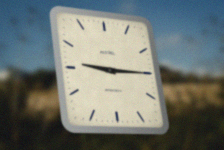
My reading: 9:15
